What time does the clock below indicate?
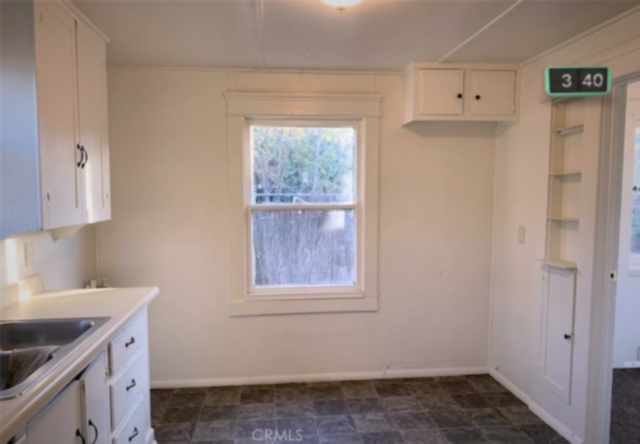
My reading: 3:40
